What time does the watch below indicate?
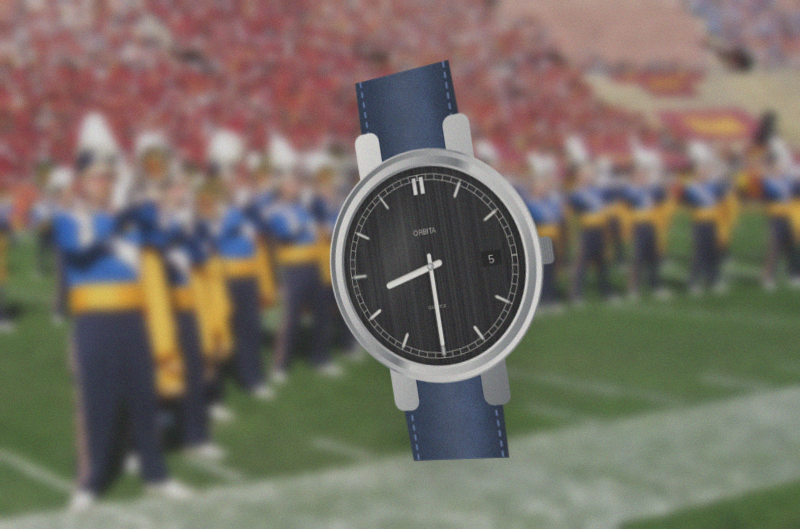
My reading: 8:30
